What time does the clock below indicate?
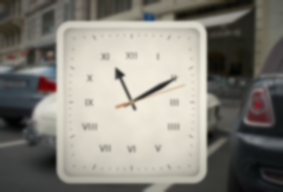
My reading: 11:10:12
